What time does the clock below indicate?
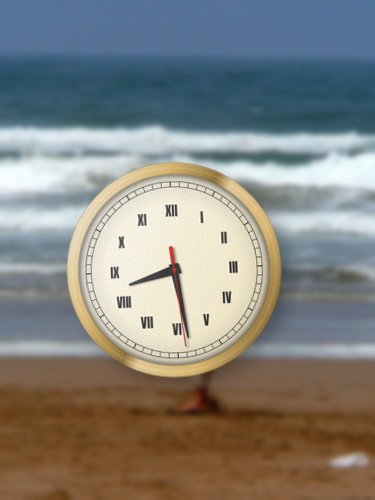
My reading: 8:28:29
